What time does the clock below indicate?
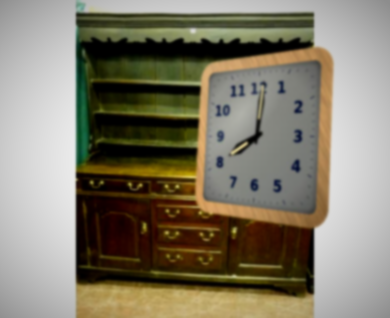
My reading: 8:01
